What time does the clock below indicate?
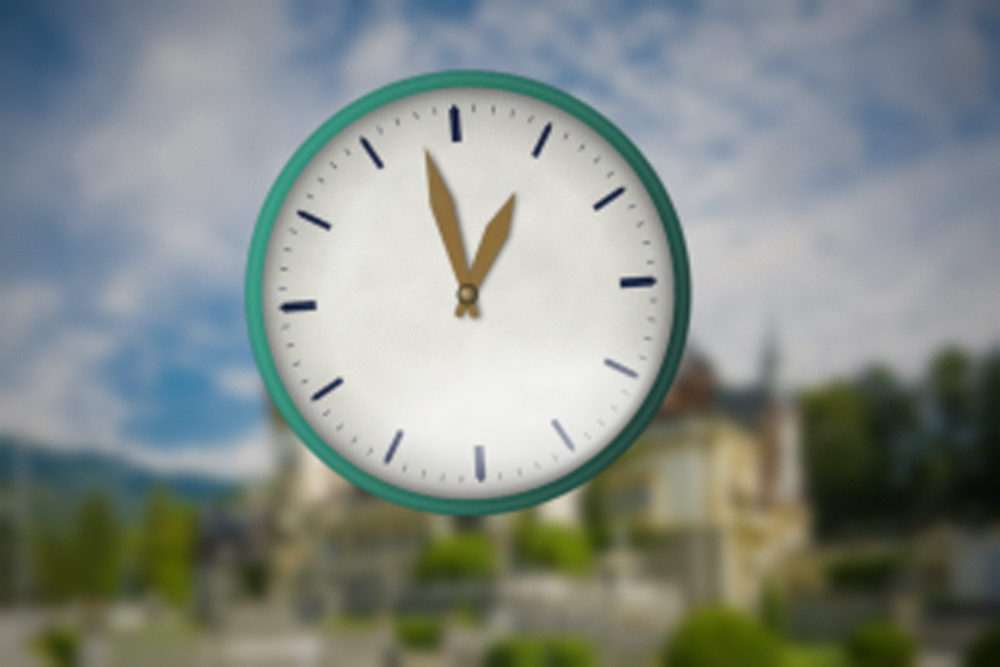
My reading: 12:58
